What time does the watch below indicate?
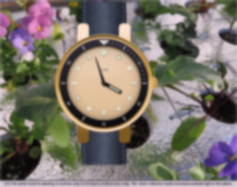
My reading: 3:57
